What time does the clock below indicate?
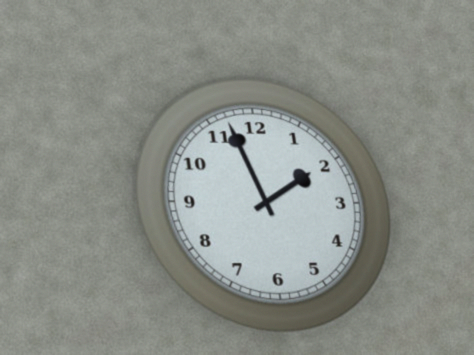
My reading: 1:57
